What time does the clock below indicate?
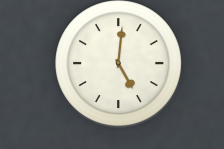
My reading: 5:01
